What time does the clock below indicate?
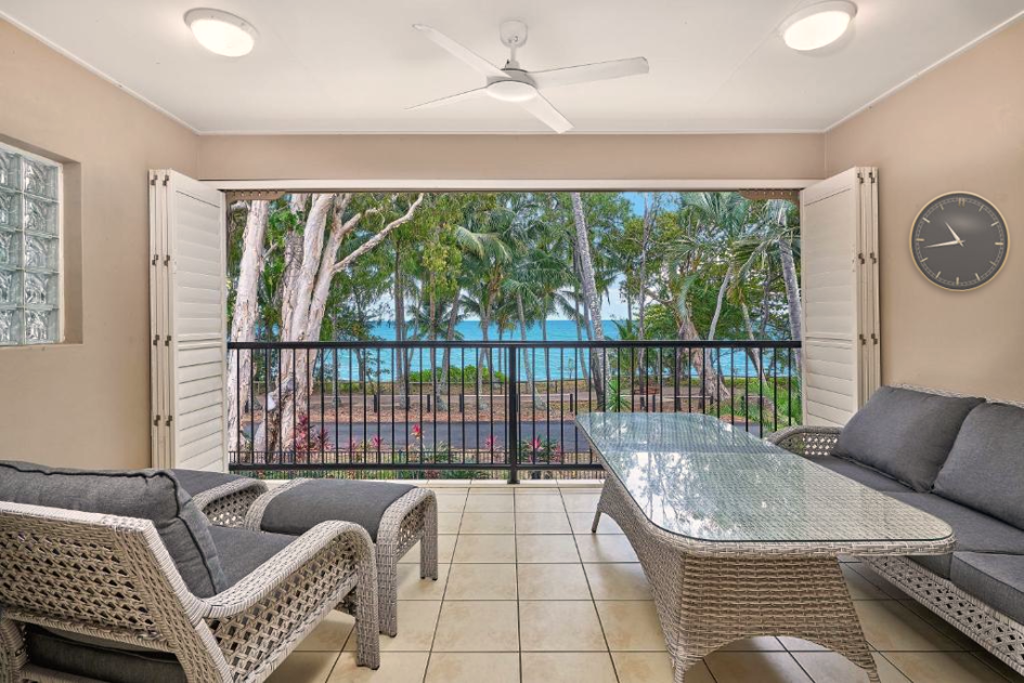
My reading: 10:43
